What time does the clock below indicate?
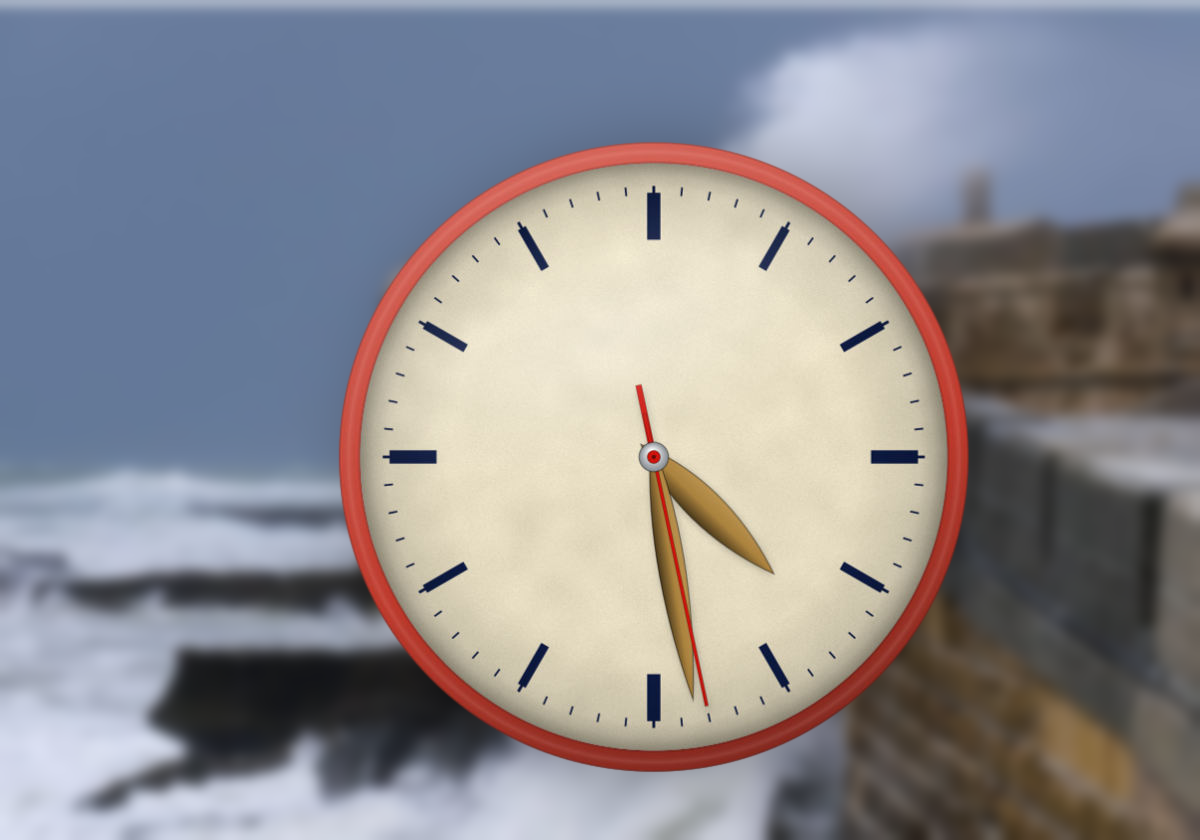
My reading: 4:28:28
